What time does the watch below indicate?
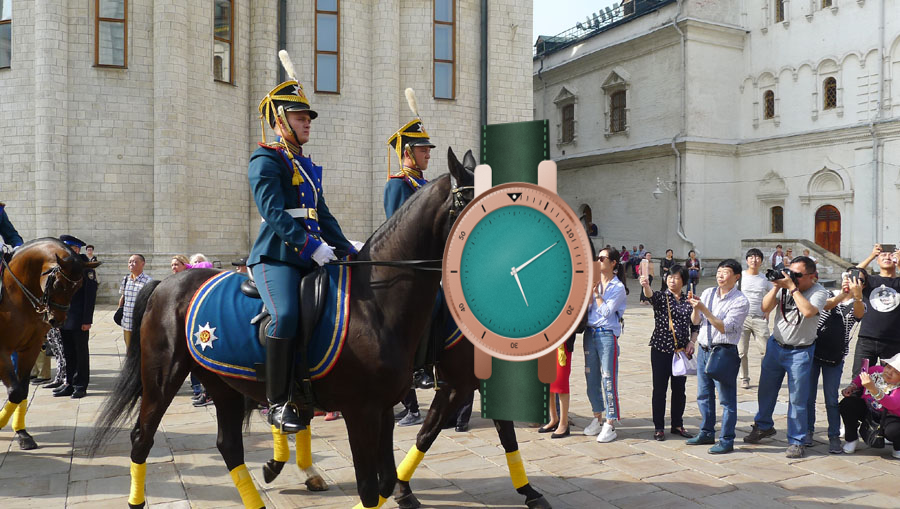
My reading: 5:10
